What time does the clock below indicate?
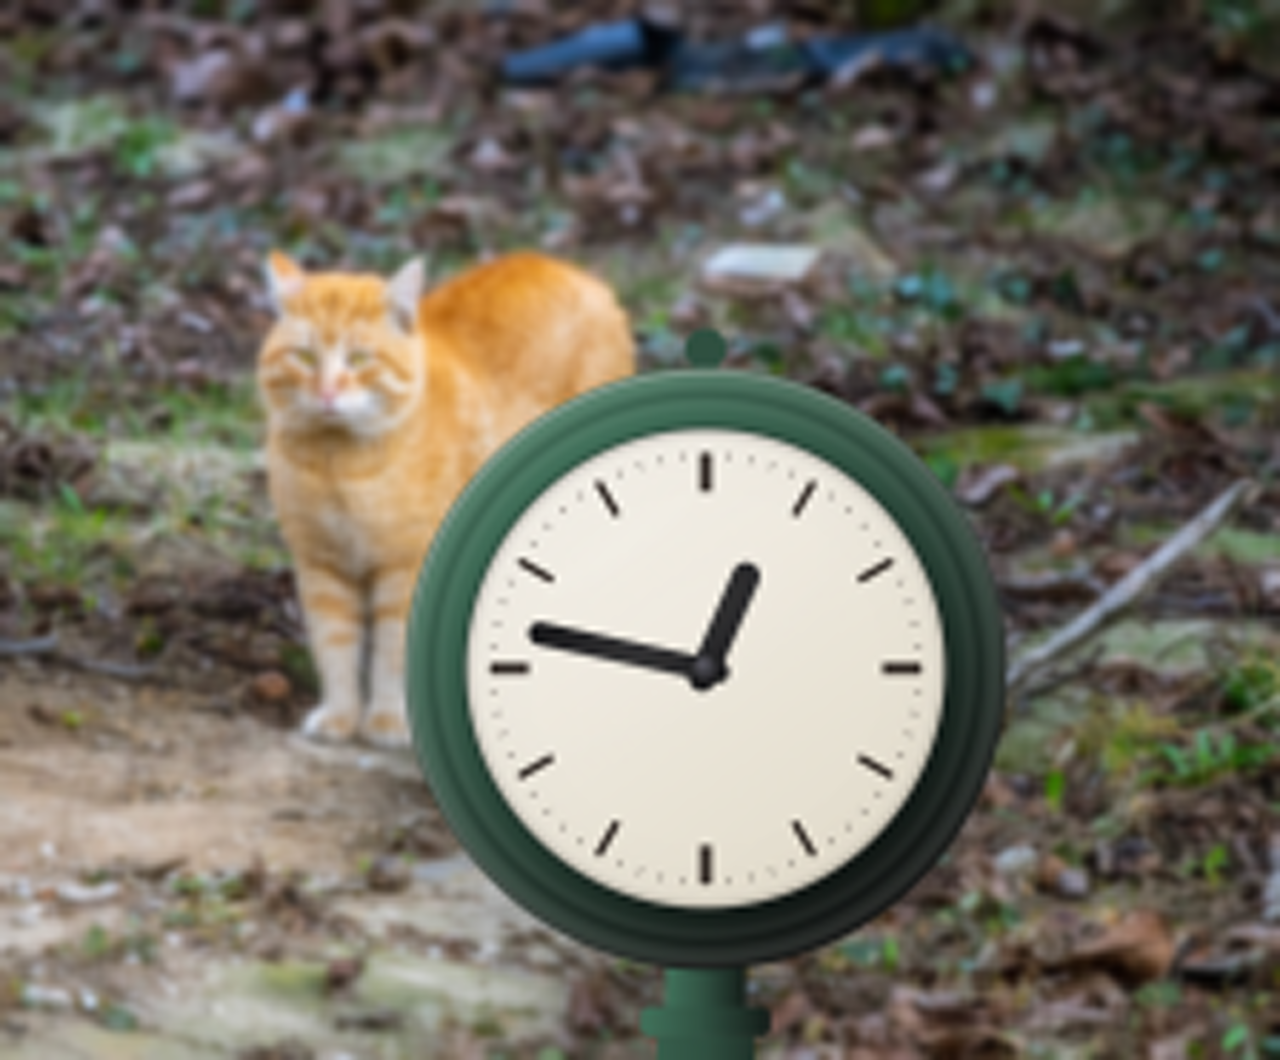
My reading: 12:47
